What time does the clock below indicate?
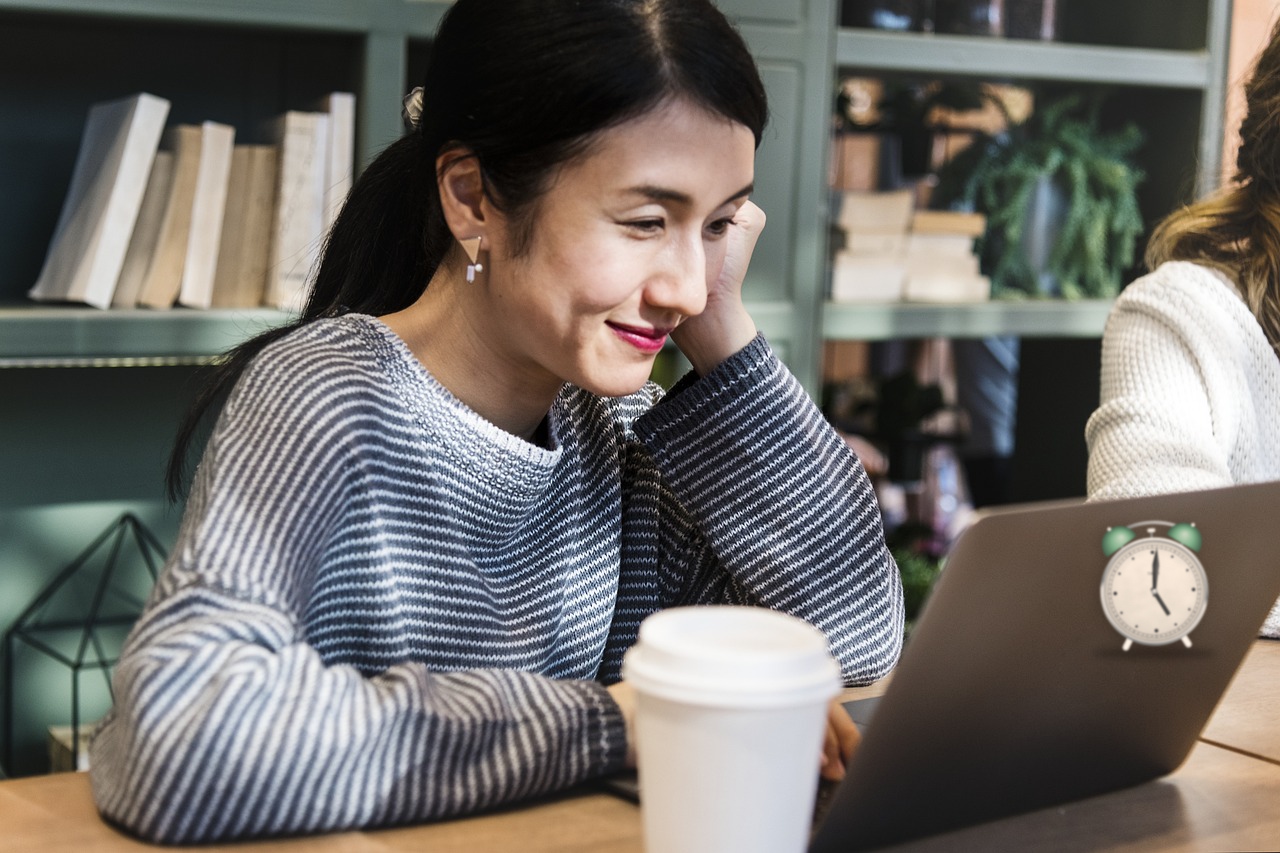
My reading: 5:01
